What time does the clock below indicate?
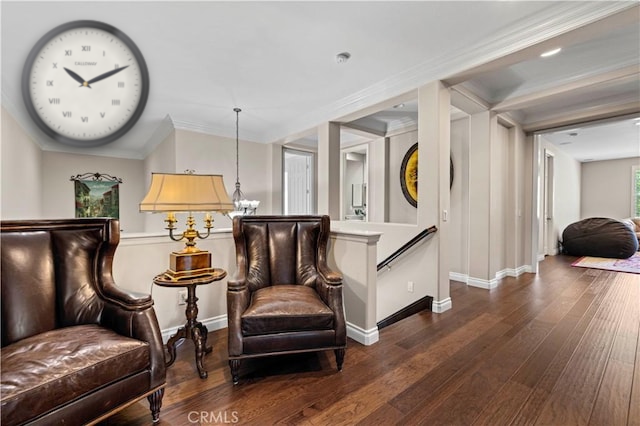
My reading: 10:11
